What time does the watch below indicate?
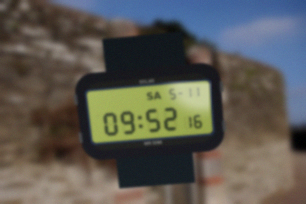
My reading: 9:52:16
